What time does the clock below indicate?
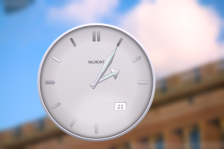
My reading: 2:05
